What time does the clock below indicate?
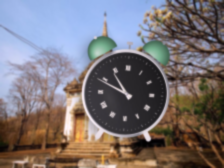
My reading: 10:49
